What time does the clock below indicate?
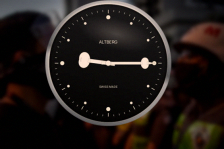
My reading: 9:15
